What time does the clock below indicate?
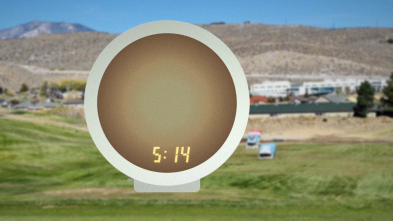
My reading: 5:14
